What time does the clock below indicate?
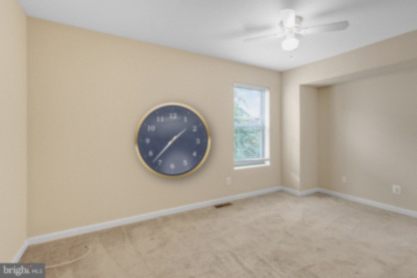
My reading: 1:37
